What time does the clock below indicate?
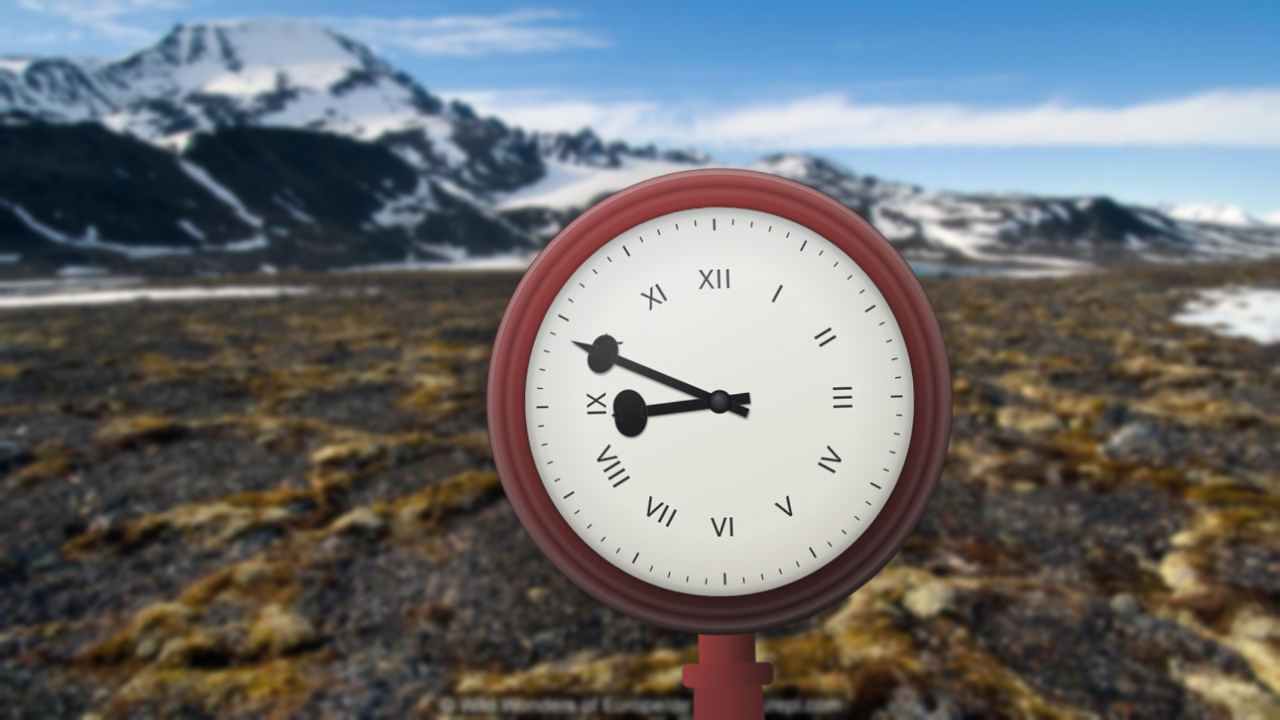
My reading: 8:49
